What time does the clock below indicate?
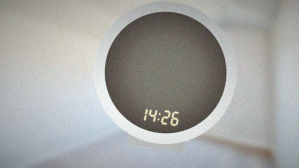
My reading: 14:26
